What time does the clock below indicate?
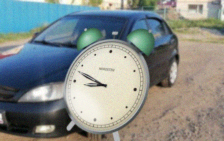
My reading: 8:48
